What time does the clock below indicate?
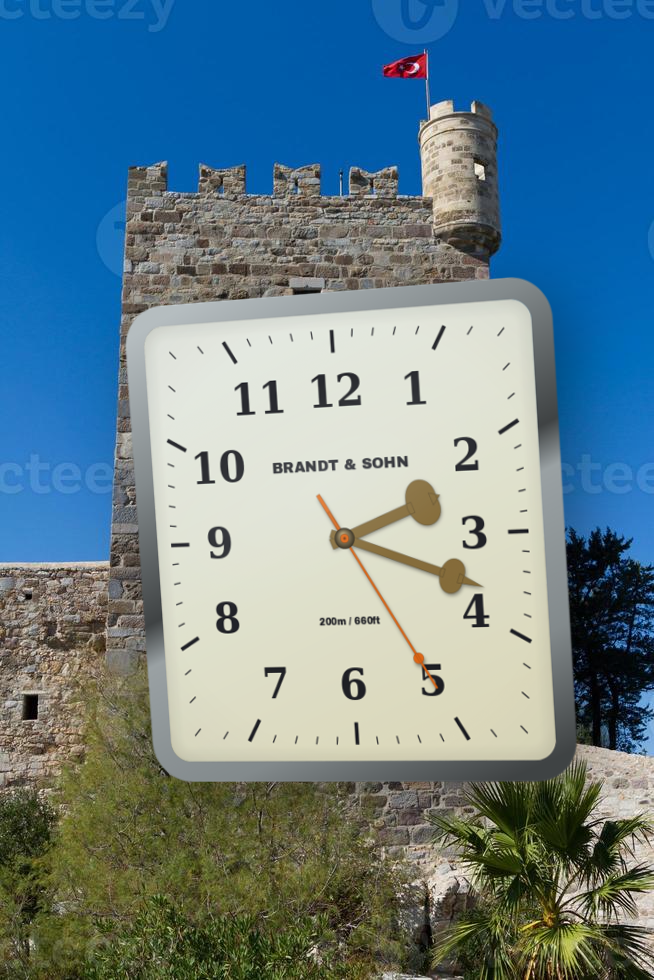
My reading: 2:18:25
